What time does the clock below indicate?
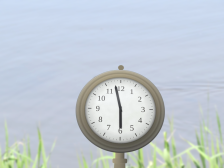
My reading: 5:58
